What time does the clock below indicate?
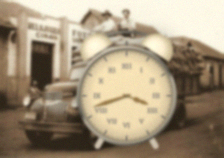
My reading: 3:42
